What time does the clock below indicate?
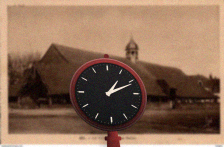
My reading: 1:11
